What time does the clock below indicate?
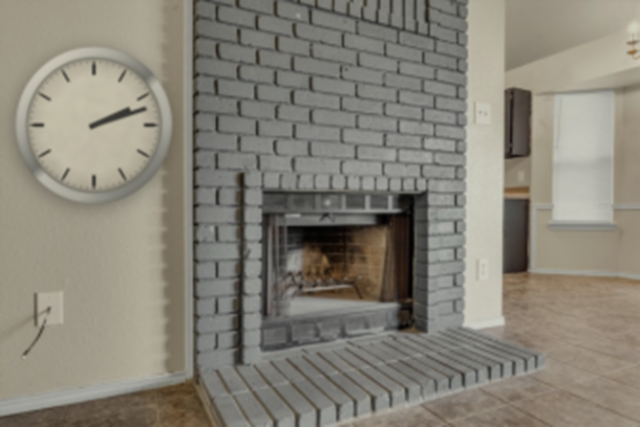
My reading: 2:12
